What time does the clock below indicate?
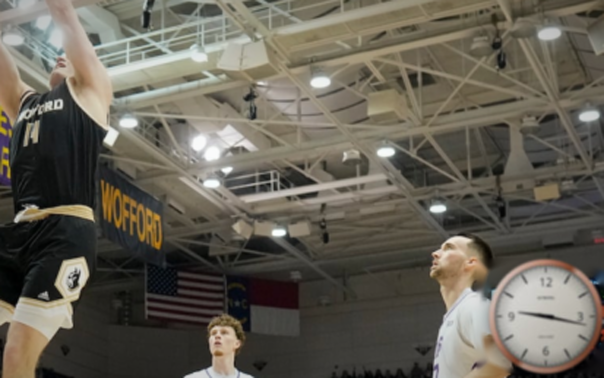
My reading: 9:17
